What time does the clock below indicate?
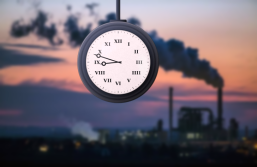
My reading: 8:48
